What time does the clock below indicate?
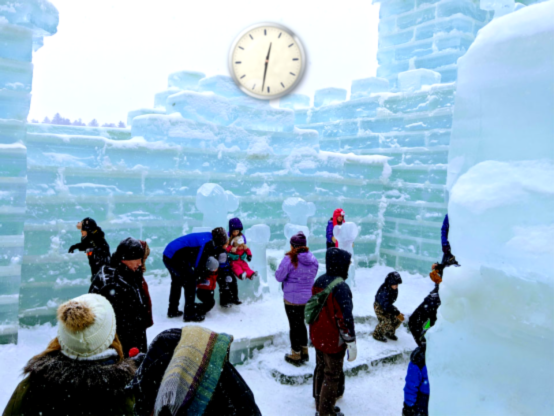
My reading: 12:32
